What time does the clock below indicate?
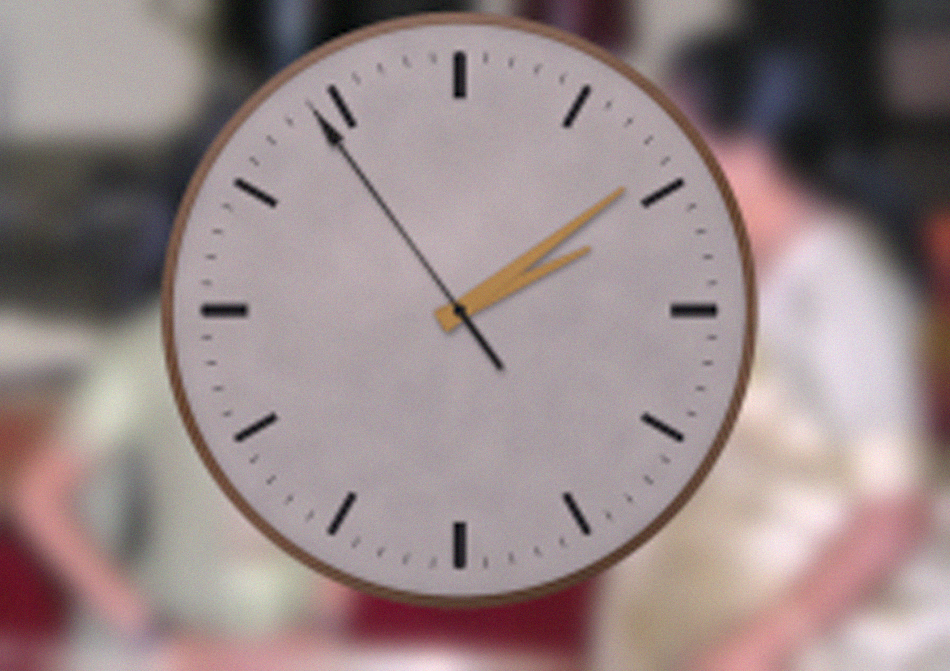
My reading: 2:08:54
